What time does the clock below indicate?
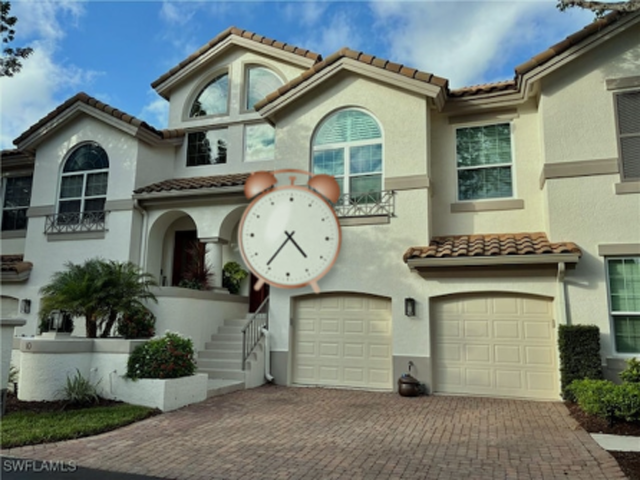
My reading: 4:36
